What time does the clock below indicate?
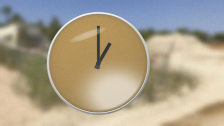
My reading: 1:00
